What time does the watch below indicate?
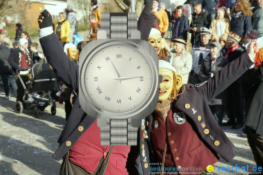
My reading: 11:14
